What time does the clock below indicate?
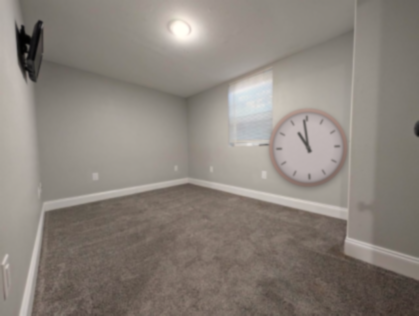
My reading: 10:59
